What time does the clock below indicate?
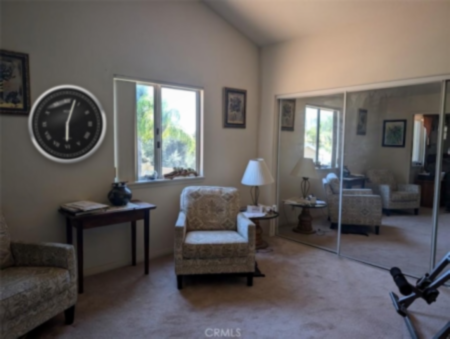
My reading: 6:03
